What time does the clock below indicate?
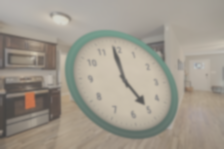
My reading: 4:59
